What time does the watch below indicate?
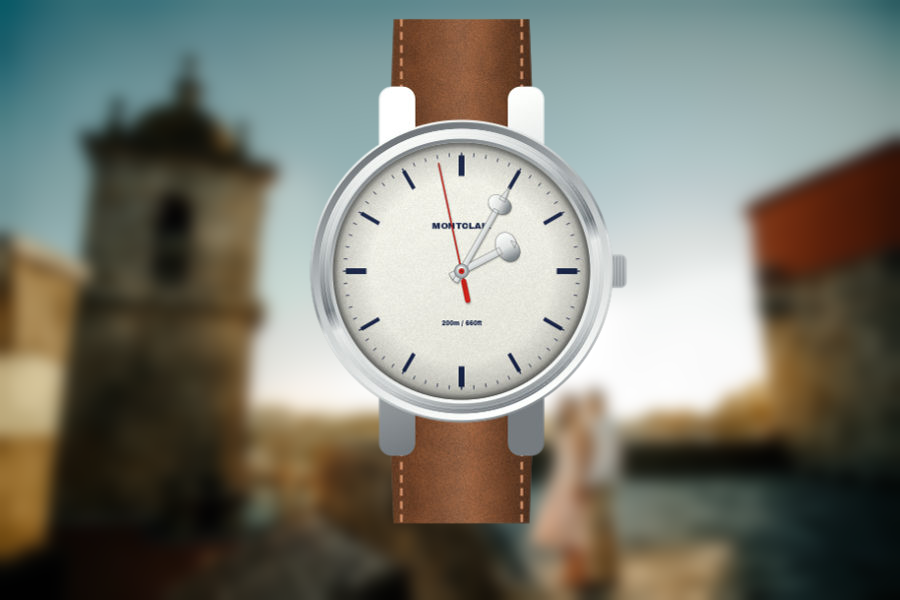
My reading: 2:04:58
